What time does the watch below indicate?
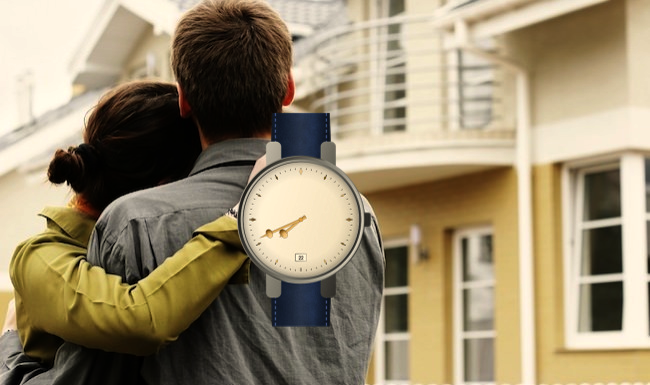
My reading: 7:41
